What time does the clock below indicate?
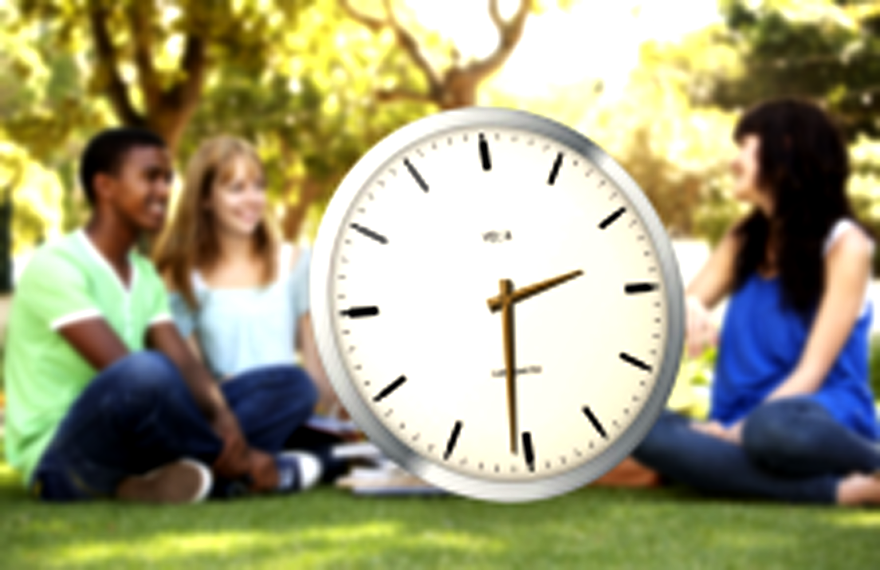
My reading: 2:31
